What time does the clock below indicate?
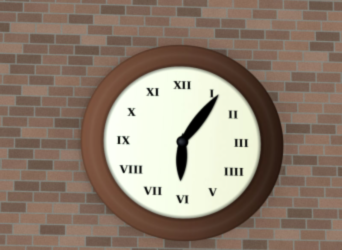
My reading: 6:06
